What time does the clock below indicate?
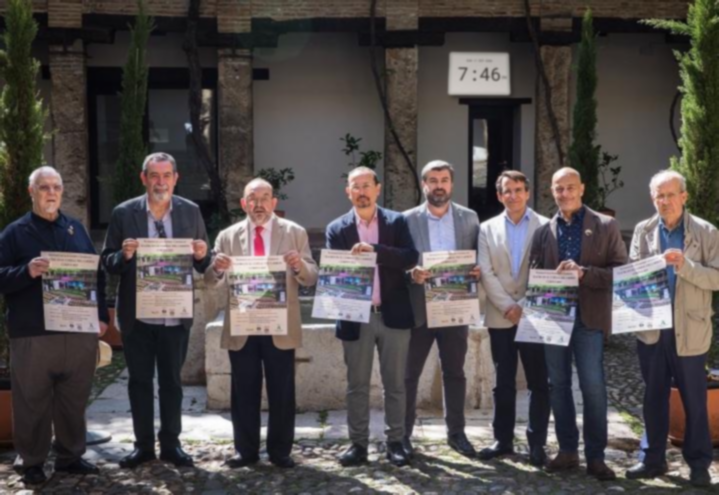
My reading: 7:46
